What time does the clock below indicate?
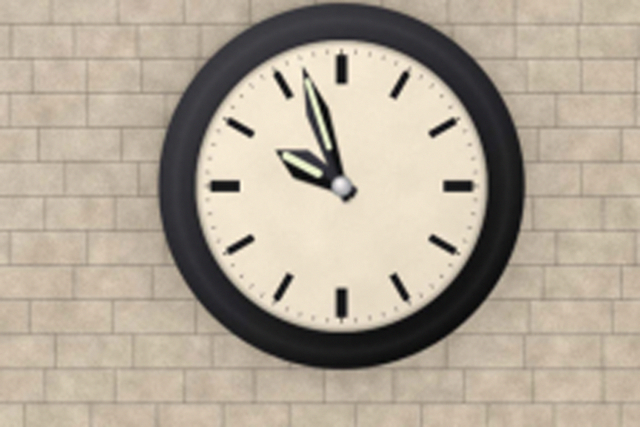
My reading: 9:57
